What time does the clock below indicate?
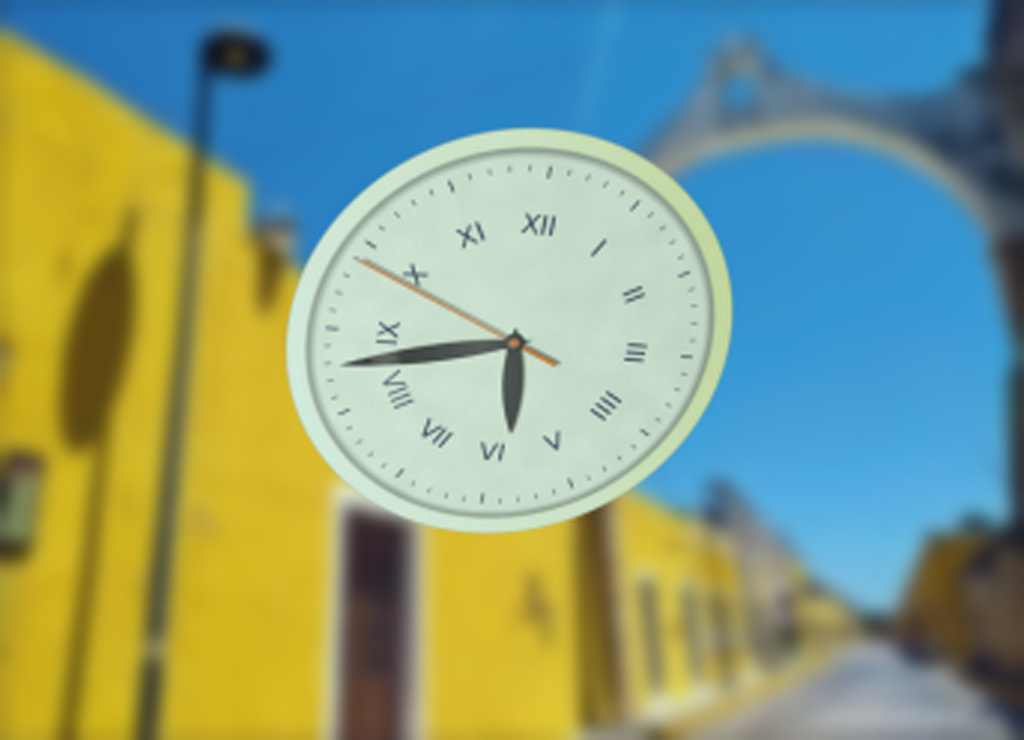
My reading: 5:42:49
